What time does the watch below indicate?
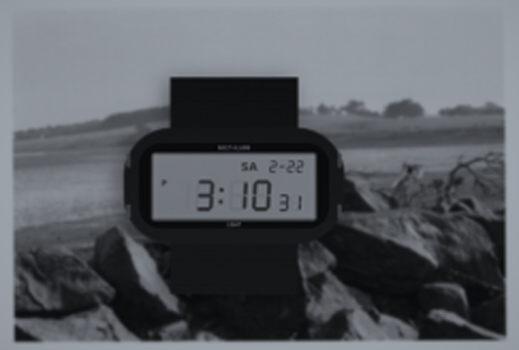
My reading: 3:10:31
